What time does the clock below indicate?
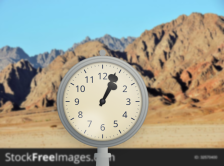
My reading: 1:04
